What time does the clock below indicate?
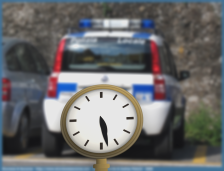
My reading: 5:28
